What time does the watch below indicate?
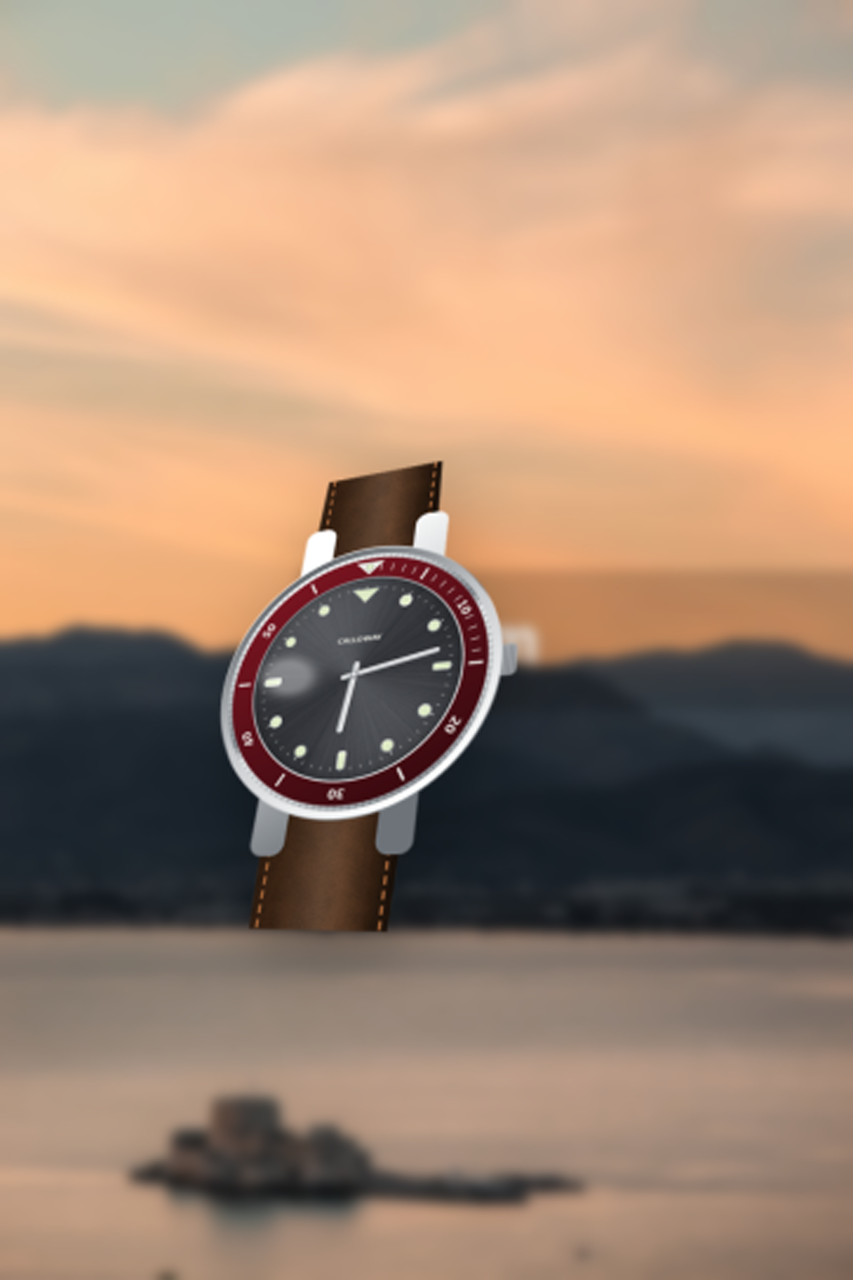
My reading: 6:13
